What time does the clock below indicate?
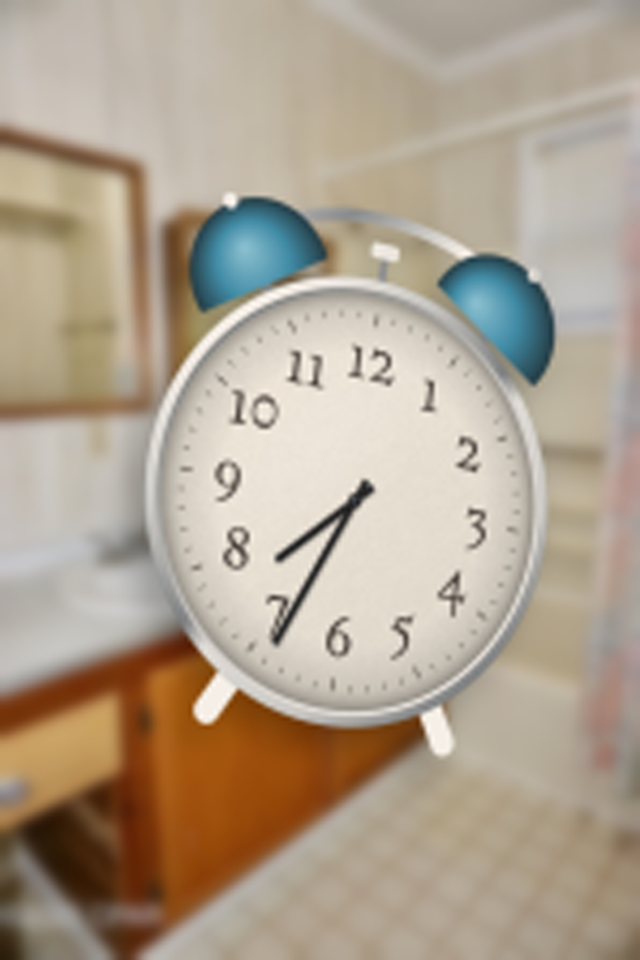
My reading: 7:34
